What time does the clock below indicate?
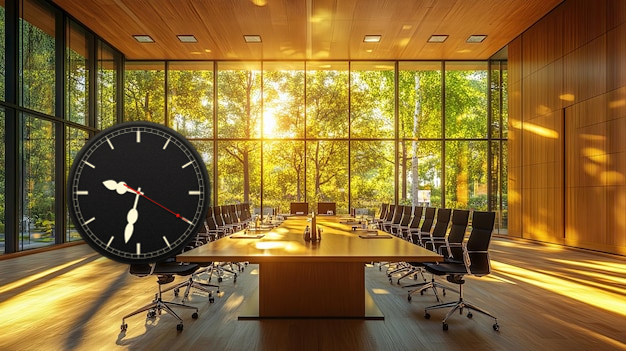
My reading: 9:32:20
